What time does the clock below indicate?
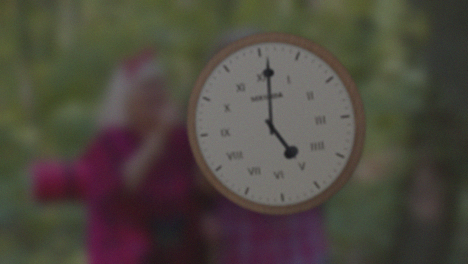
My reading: 5:01
